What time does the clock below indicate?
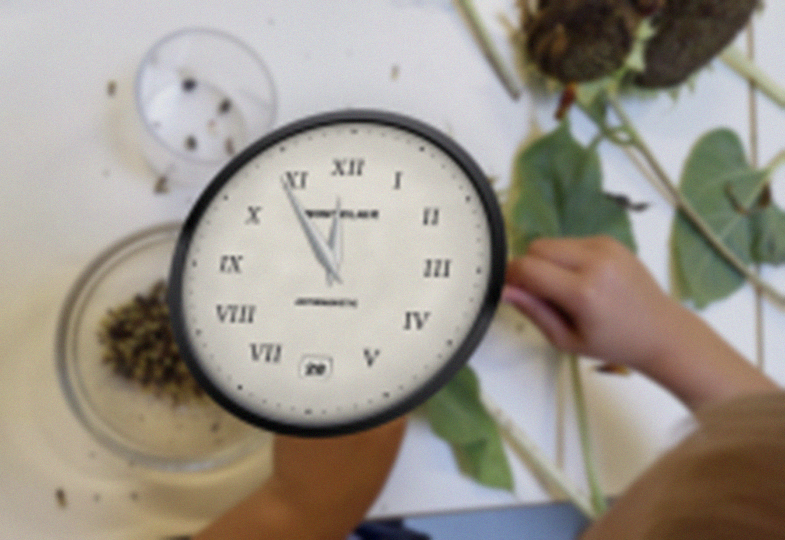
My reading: 11:54
